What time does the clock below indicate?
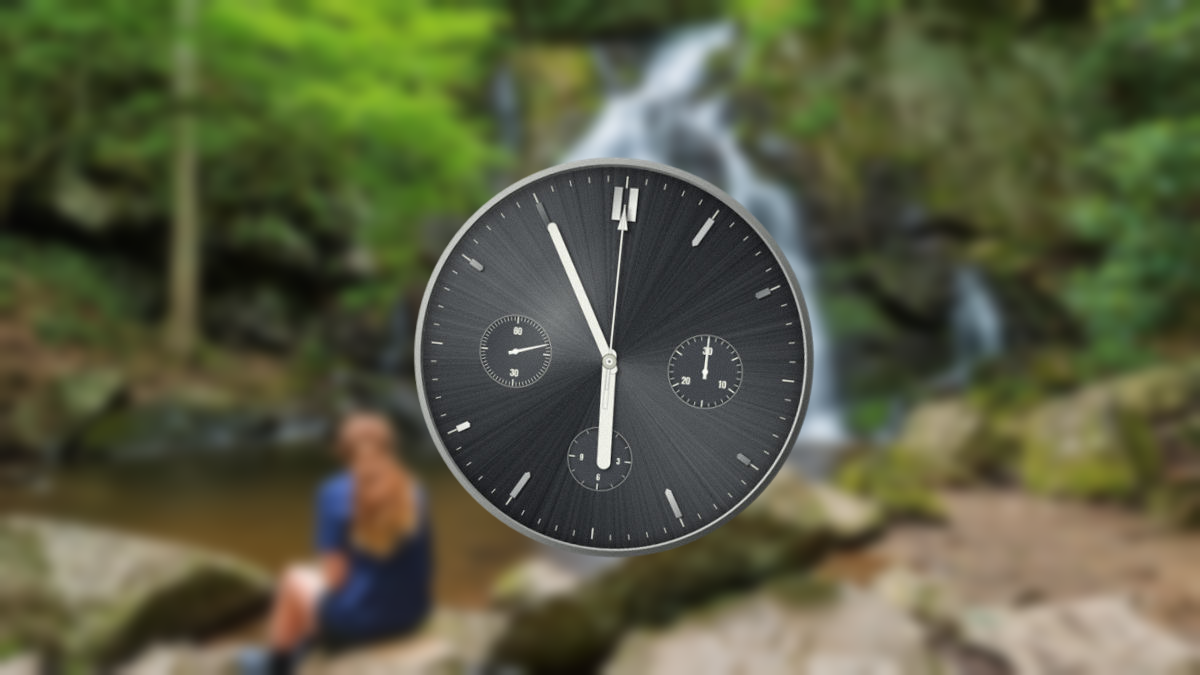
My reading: 5:55:12
